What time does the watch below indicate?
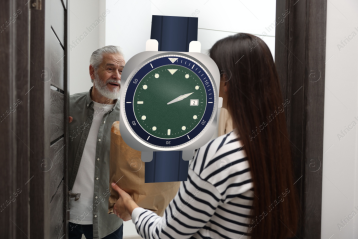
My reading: 2:11
